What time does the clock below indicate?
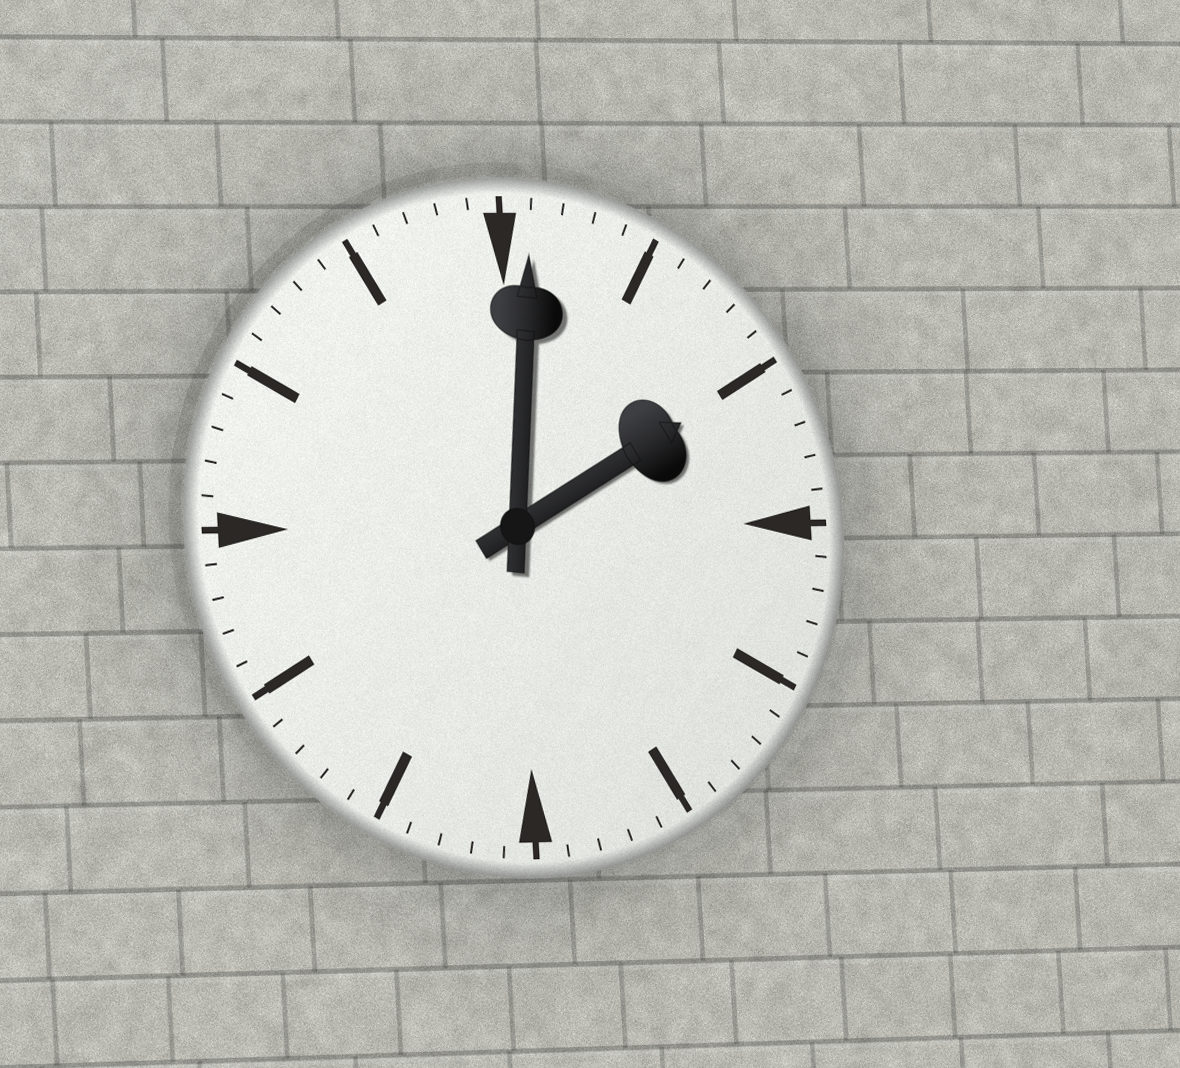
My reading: 2:01
